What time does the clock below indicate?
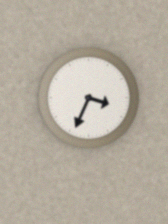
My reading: 3:34
